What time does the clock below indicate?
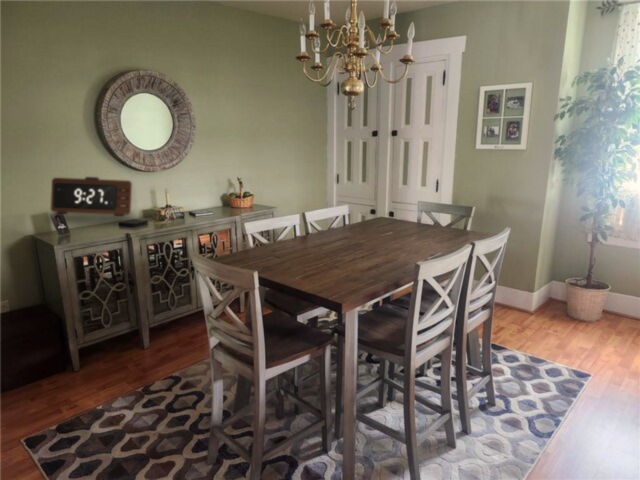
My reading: 9:27
